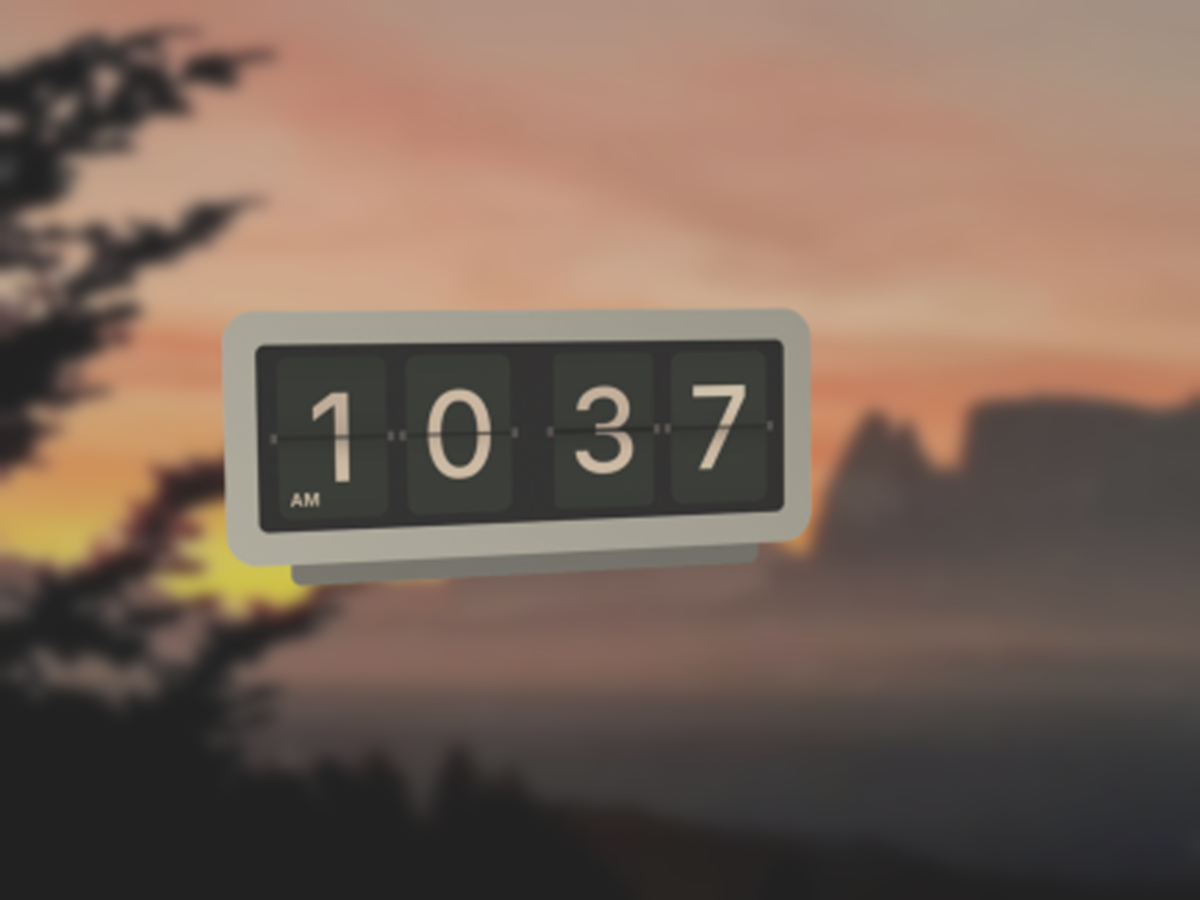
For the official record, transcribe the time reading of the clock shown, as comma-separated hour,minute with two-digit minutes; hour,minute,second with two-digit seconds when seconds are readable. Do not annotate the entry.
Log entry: 10,37
